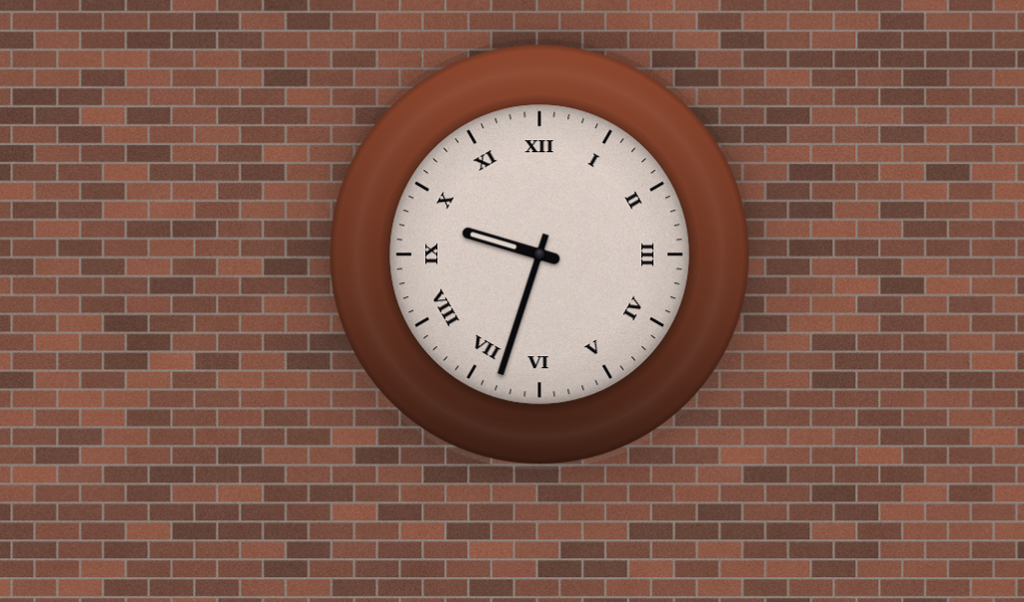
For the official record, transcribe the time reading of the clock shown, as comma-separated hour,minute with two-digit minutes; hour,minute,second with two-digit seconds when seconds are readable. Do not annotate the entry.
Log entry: 9,33
